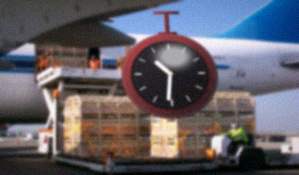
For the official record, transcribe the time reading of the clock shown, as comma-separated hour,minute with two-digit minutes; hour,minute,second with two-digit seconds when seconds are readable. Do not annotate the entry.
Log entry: 10,31
